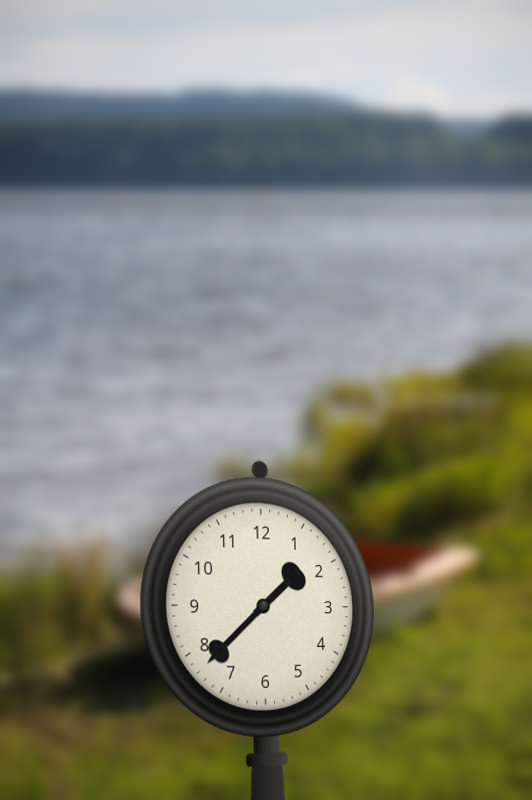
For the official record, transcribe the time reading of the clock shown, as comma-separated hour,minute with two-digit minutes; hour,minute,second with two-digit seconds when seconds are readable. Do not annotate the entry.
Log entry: 1,38
